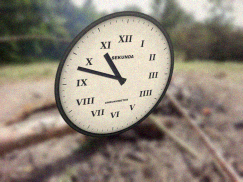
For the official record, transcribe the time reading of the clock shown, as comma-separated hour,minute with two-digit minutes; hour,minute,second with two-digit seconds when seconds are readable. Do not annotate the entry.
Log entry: 10,48
